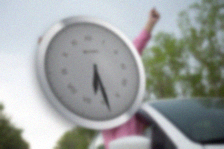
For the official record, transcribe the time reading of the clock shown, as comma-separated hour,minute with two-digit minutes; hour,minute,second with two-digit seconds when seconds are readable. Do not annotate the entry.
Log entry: 6,29
